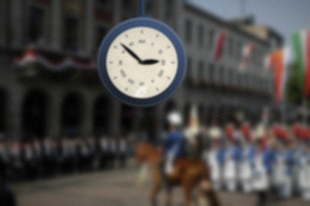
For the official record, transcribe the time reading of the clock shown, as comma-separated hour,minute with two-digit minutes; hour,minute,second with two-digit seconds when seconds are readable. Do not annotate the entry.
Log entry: 2,52
